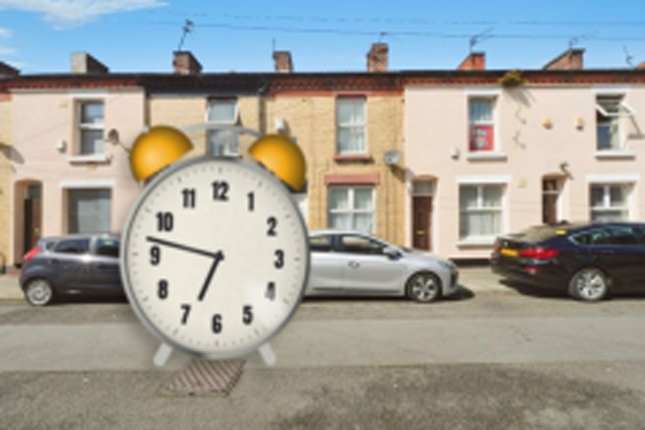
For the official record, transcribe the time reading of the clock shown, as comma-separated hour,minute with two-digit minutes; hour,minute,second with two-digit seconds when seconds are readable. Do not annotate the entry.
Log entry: 6,47
